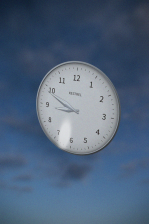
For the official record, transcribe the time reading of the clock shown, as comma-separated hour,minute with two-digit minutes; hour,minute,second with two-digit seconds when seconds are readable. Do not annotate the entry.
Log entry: 8,49
